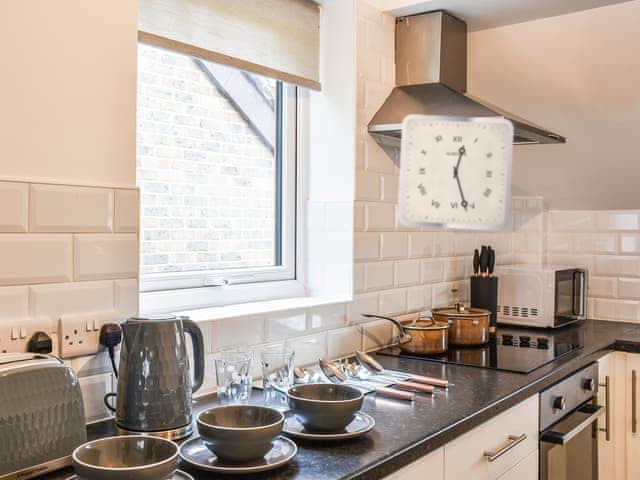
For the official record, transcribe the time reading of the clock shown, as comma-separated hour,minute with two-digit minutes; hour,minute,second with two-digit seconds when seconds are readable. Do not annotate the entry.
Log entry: 12,27
